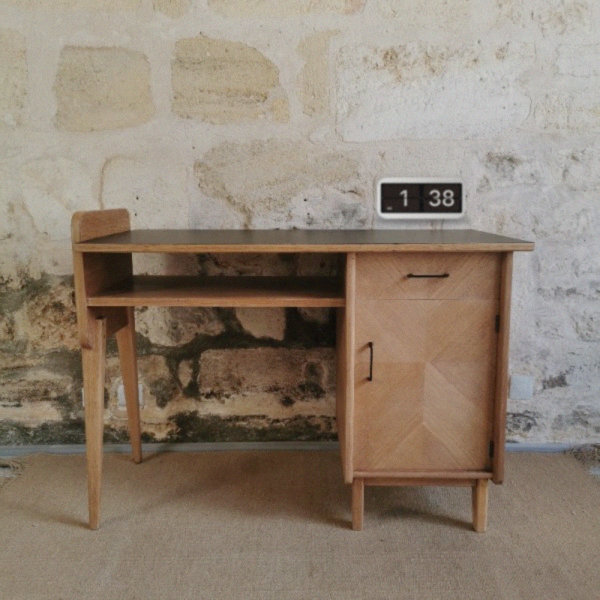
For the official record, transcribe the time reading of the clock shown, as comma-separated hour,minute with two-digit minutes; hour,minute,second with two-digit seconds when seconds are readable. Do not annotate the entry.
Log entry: 1,38
